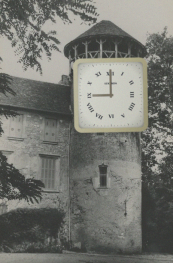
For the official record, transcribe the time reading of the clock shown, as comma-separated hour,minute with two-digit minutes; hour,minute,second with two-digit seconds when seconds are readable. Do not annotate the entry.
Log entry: 9,00
